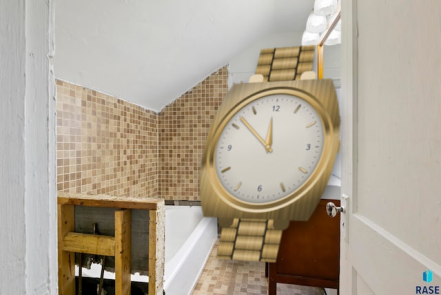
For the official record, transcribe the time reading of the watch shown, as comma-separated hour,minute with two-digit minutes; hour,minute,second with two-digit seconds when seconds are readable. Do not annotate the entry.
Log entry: 11,52
